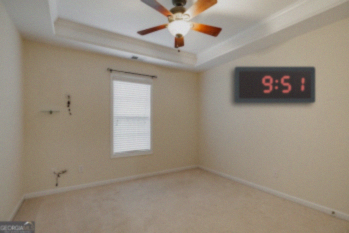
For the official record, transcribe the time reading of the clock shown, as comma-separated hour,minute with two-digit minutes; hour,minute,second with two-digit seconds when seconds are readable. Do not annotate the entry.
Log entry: 9,51
